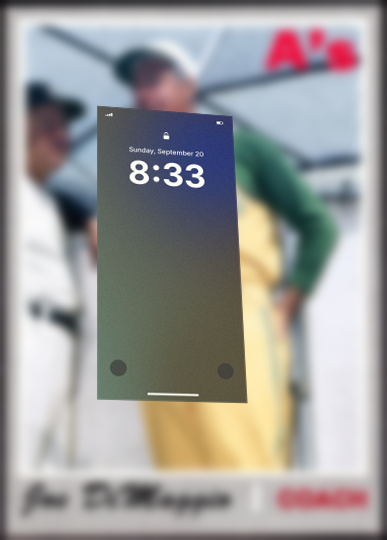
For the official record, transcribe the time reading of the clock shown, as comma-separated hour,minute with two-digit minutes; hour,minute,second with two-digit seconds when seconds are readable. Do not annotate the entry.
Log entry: 8,33
